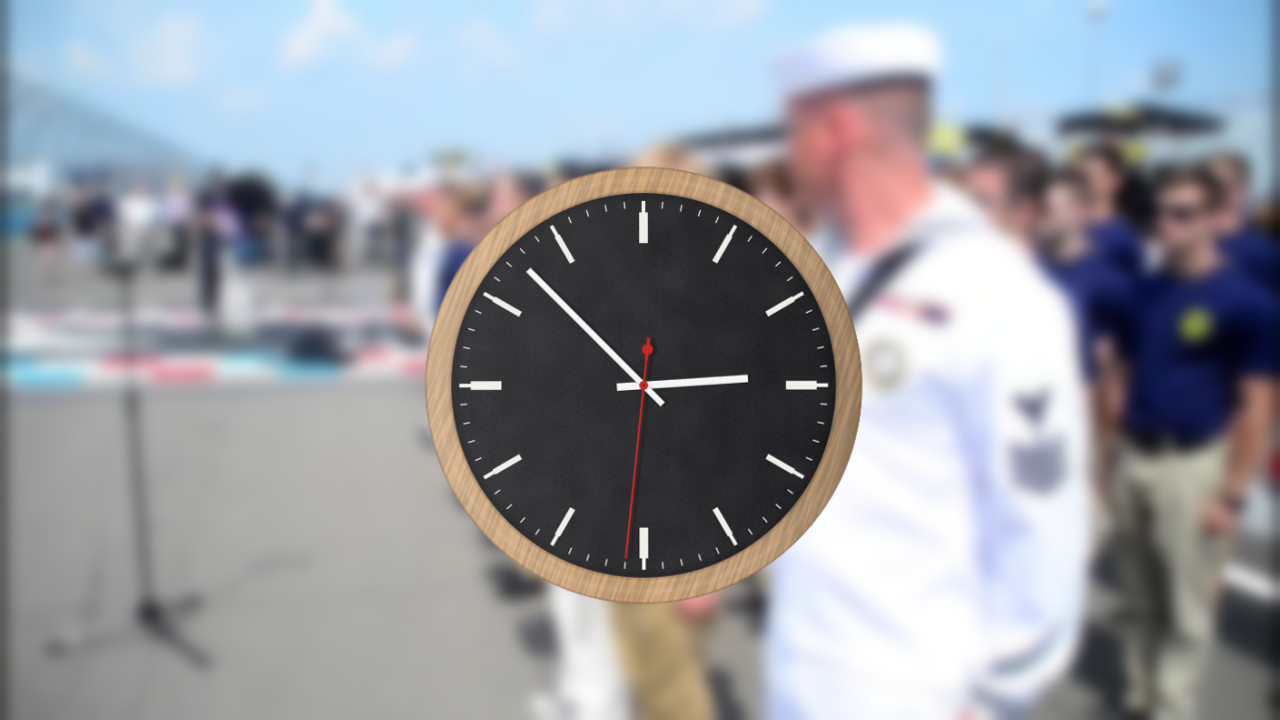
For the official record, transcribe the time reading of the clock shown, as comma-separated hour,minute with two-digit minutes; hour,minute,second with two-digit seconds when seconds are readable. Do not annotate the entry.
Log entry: 2,52,31
